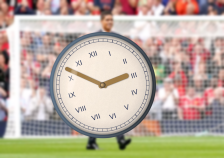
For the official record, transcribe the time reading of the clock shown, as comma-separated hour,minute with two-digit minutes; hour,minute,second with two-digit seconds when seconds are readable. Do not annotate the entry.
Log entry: 2,52
